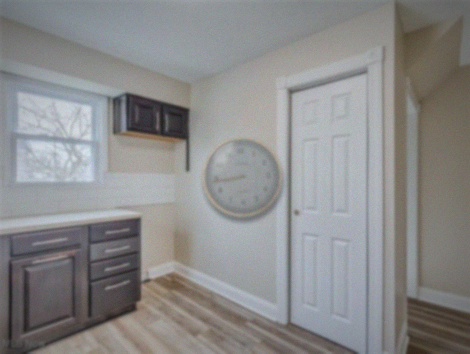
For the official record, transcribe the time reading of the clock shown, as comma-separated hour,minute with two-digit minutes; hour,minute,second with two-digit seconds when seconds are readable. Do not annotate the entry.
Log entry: 8,44
